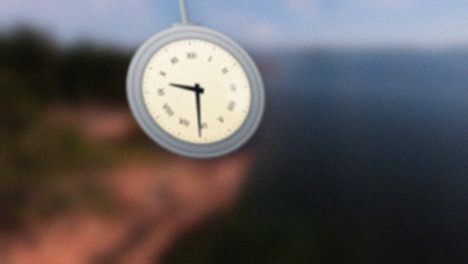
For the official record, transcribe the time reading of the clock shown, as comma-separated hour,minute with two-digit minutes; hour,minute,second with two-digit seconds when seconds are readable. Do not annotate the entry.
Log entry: 9,31
